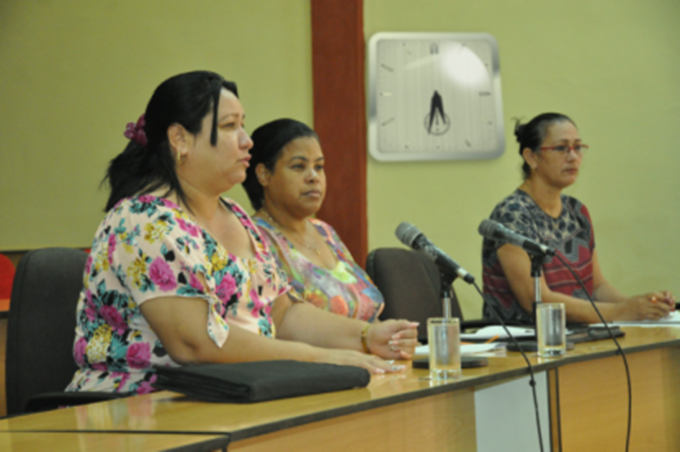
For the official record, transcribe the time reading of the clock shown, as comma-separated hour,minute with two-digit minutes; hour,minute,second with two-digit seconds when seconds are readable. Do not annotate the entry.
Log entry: 5,32
